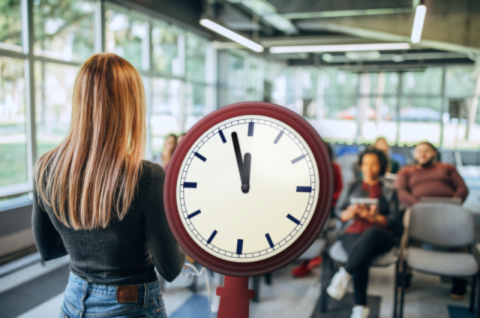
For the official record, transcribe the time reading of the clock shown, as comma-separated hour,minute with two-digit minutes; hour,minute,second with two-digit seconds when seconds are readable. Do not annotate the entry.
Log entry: 11,57
